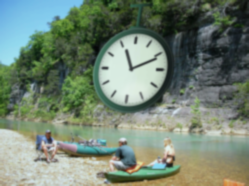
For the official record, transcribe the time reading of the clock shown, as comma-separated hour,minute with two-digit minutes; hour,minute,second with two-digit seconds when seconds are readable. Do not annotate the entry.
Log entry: 11,11
